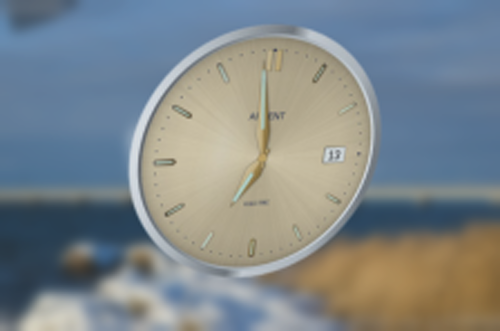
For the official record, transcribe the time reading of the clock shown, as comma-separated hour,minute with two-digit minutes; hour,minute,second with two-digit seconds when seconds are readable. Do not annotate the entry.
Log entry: 6,59
